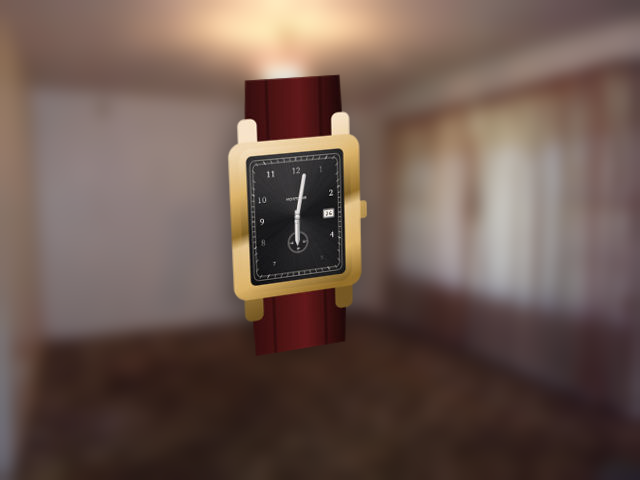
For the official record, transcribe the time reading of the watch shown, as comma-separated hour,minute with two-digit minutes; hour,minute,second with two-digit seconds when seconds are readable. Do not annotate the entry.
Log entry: 6,02
